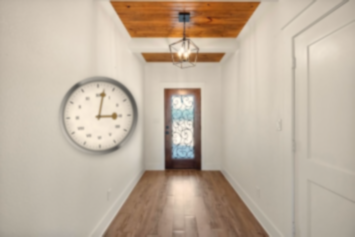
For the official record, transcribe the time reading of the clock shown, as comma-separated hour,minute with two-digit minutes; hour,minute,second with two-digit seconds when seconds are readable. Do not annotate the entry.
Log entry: 3,02
